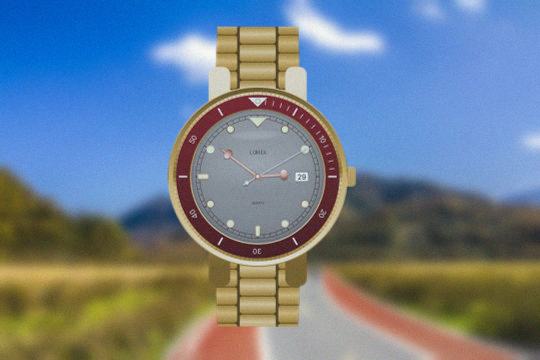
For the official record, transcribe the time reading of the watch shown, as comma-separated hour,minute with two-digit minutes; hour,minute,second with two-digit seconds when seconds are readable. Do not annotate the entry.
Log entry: 2,51,10
